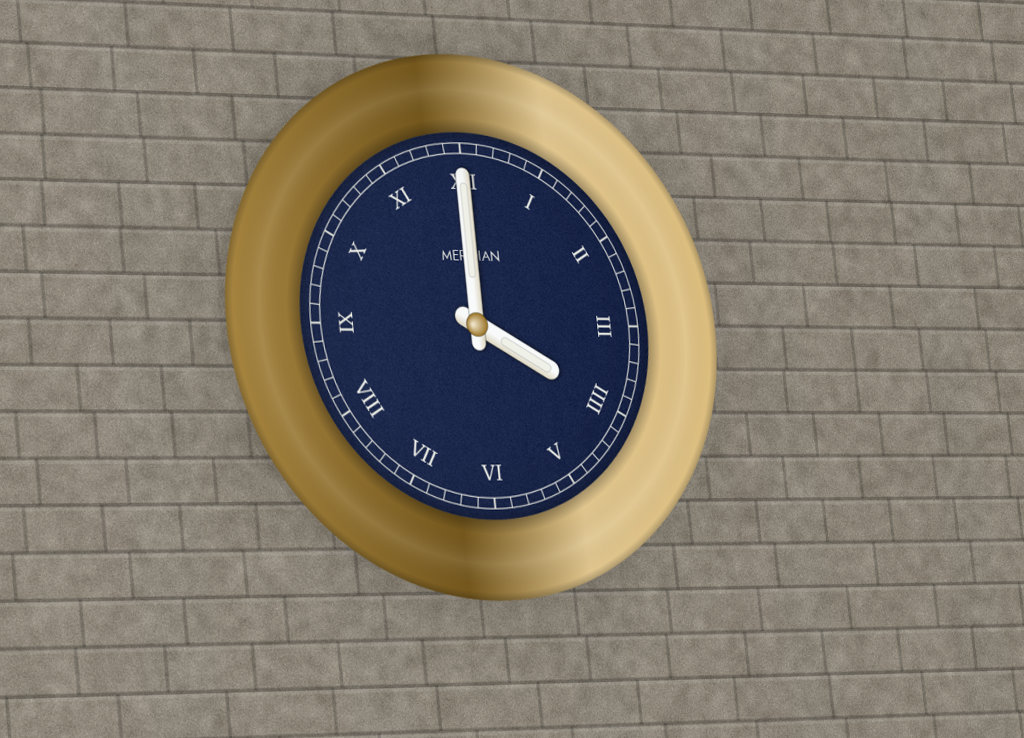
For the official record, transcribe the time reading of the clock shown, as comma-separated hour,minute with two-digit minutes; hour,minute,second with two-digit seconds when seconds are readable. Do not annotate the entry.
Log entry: 4,00
